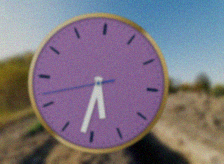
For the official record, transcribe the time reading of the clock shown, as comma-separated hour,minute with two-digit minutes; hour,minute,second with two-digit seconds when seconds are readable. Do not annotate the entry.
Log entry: 5,31,42
